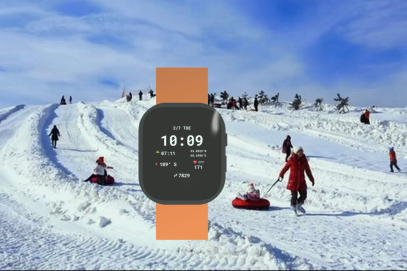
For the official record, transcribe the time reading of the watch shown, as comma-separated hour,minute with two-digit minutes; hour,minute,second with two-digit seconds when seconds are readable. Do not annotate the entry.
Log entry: 10,09
